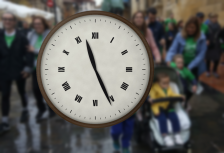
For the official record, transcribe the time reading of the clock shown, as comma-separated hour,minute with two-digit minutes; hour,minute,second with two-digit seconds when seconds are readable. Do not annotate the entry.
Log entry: 11,26
